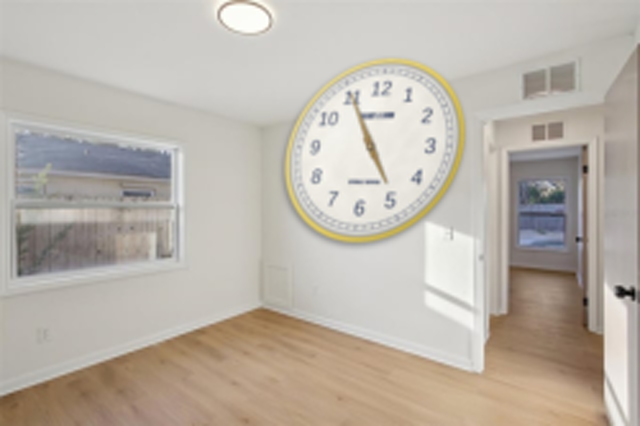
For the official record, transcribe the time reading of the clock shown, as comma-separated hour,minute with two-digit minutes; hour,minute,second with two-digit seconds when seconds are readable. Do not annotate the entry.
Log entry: 4,55
